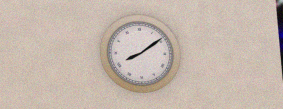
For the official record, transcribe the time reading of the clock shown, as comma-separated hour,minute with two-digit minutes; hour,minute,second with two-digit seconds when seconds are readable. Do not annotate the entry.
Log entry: 8,09
